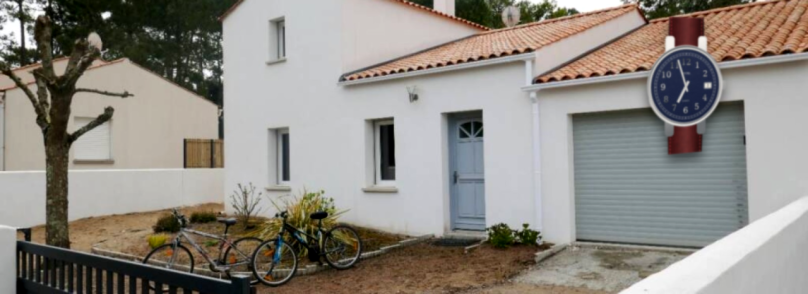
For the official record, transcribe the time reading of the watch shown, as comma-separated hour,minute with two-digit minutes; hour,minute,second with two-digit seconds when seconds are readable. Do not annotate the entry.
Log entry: 6,57
